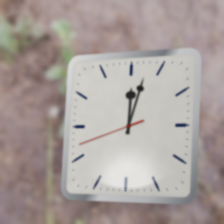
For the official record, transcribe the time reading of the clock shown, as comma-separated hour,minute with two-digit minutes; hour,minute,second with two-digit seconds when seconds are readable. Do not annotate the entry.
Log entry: 12,02,42
